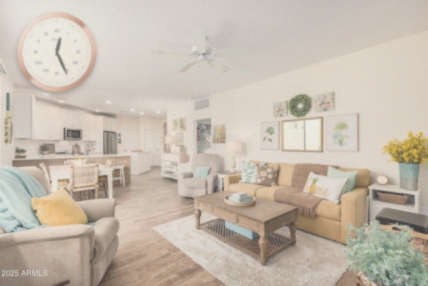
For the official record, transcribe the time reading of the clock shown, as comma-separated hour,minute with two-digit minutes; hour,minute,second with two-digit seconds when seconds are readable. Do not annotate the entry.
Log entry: 12,26
